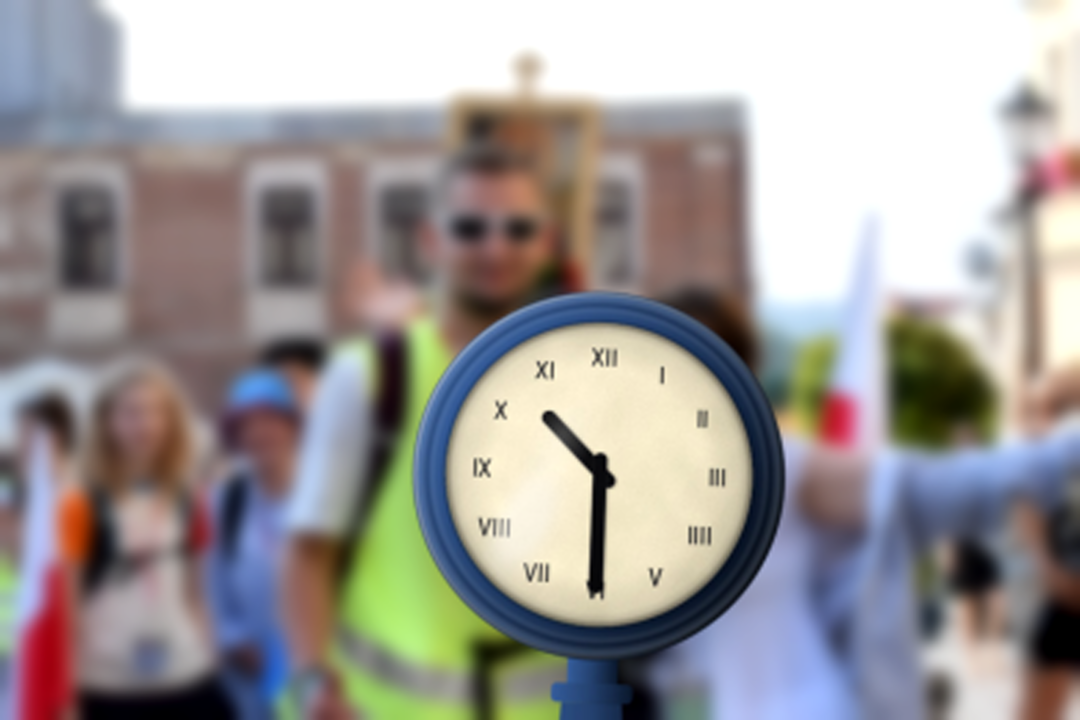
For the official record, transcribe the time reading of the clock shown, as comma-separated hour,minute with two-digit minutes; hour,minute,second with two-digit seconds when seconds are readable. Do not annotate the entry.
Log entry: 10,30
